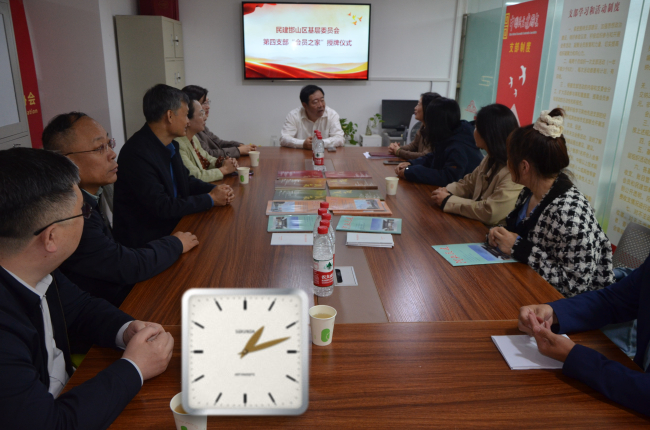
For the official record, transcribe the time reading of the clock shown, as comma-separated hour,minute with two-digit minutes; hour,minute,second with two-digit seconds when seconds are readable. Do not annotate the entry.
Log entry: 1,12
